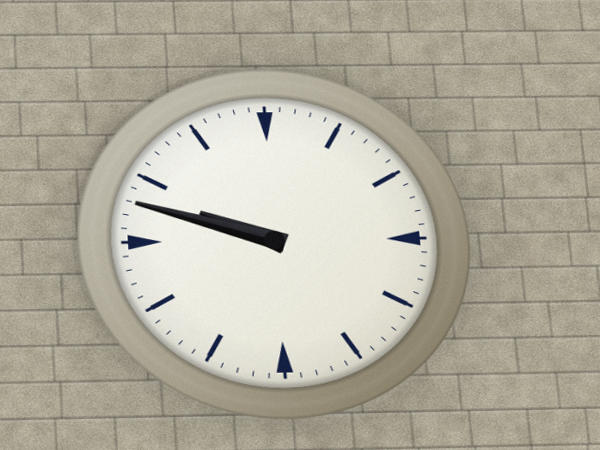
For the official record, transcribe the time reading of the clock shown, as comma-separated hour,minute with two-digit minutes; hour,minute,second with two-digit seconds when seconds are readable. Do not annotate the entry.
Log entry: 9,48
